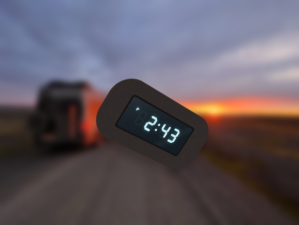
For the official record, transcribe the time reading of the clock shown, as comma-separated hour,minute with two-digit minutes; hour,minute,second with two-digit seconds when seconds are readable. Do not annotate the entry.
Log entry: 2,43
